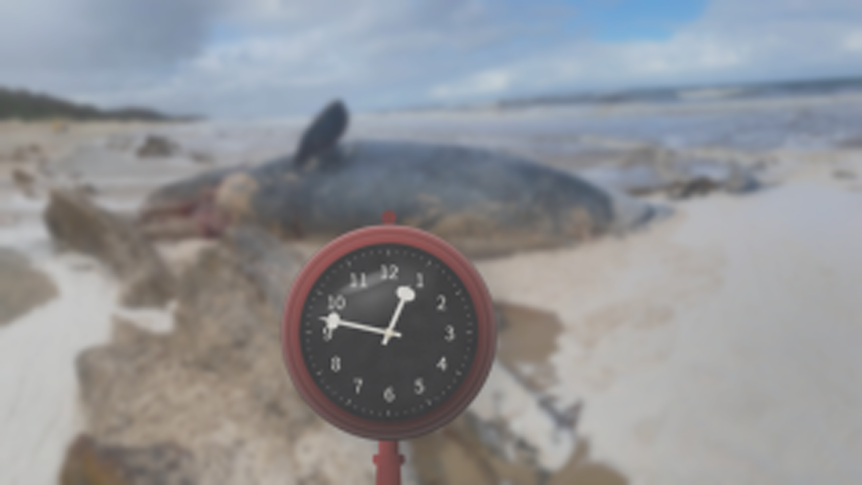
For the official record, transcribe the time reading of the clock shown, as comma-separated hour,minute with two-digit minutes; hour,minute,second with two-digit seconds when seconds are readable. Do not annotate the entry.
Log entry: 12,47
